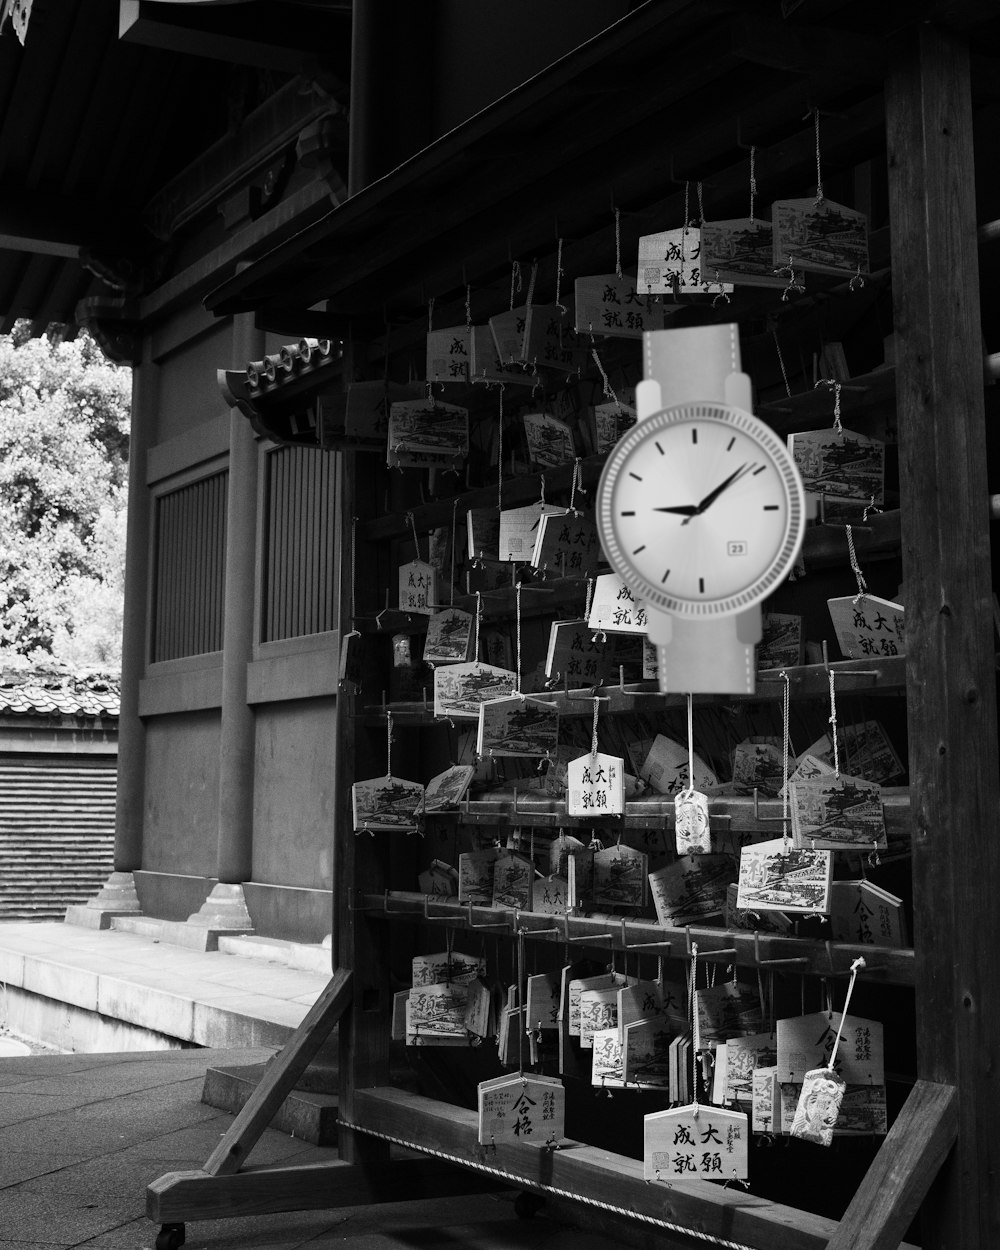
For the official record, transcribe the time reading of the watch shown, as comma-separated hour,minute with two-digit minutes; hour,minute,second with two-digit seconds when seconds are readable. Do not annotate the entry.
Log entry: 9,08,09
